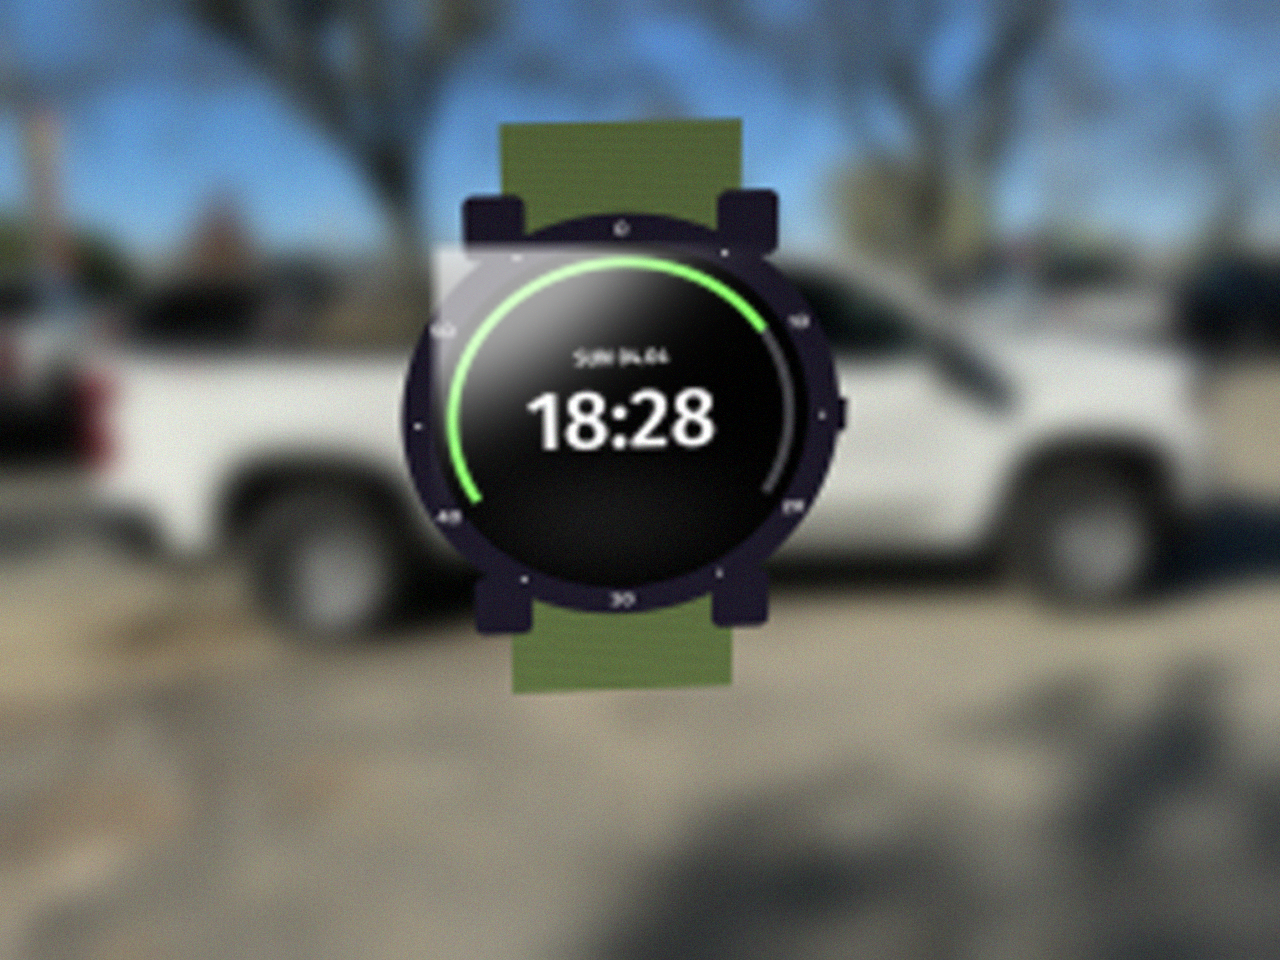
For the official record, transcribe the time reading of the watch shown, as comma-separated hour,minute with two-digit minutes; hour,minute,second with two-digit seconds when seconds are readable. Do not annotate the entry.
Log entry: 18,28
